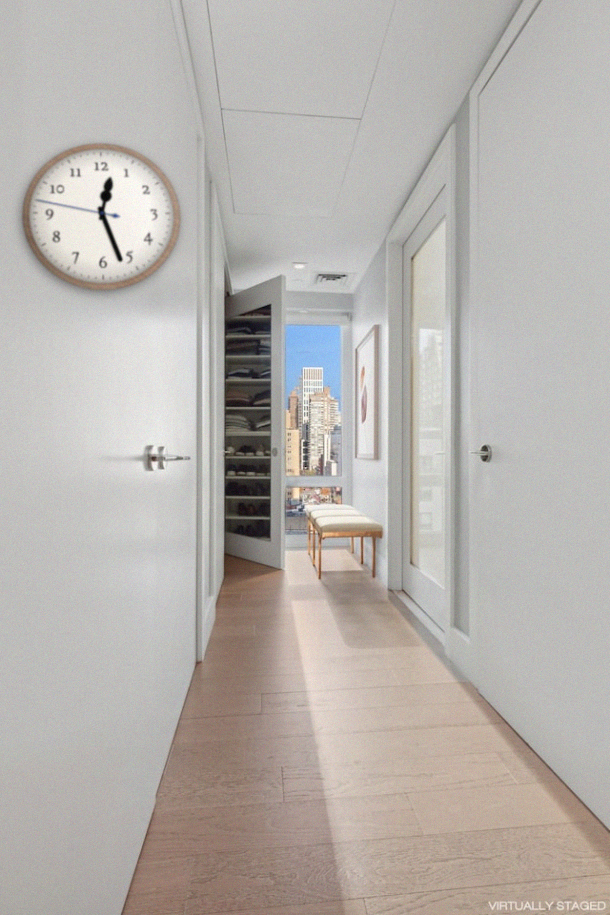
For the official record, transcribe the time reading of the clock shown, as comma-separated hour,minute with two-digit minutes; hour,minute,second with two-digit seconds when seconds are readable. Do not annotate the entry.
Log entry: 12,26,47
